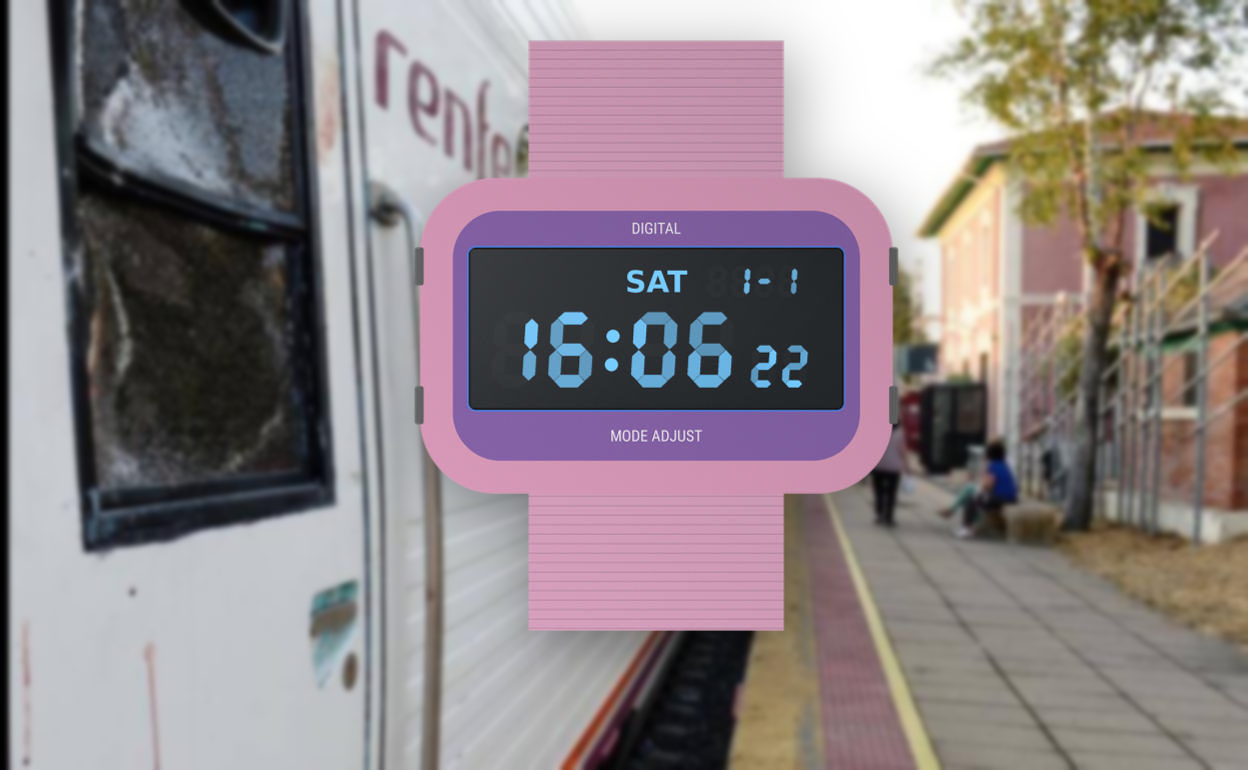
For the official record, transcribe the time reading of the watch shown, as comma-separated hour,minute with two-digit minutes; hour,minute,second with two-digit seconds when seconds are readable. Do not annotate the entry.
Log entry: 16,06,22
